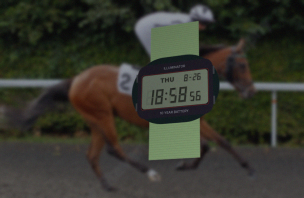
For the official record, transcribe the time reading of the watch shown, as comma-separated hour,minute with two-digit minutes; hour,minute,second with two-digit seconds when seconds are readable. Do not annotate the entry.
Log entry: 18,58,56
